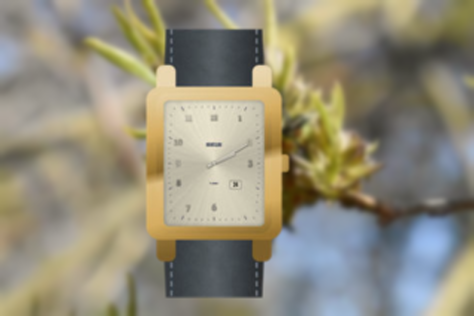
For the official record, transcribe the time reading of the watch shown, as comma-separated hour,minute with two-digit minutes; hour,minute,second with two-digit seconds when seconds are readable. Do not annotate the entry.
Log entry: 2,10
